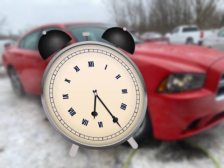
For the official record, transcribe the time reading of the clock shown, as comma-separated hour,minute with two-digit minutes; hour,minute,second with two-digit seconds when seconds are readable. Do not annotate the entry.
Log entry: 6,25
